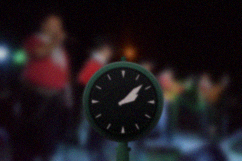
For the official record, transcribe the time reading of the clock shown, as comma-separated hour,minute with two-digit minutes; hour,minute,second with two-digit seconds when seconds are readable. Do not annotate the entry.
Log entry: 2,08
